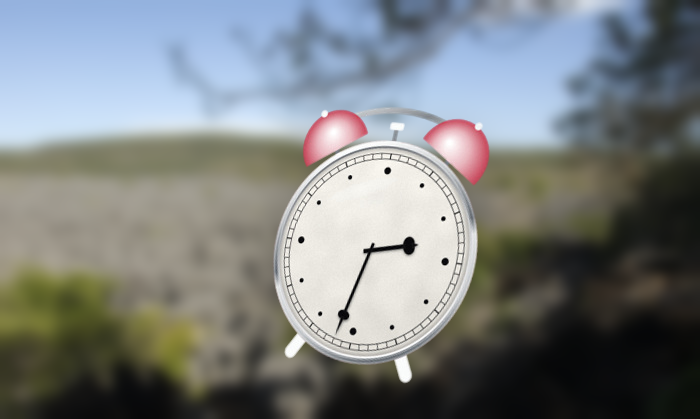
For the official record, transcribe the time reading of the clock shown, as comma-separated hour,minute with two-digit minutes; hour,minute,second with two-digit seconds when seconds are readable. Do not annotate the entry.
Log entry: 2,32
